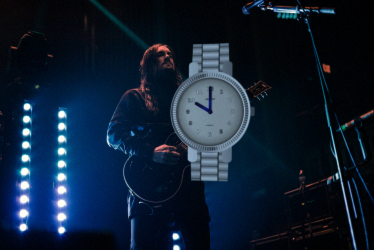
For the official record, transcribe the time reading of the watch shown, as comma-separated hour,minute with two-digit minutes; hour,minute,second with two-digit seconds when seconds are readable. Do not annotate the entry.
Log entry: 10,00
